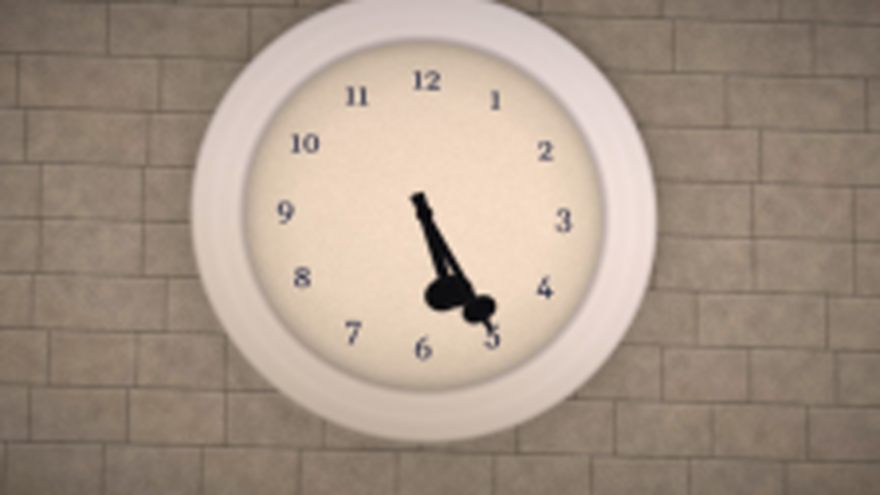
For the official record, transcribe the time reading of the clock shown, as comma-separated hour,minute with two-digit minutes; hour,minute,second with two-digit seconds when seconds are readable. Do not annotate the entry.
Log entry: 5,25
